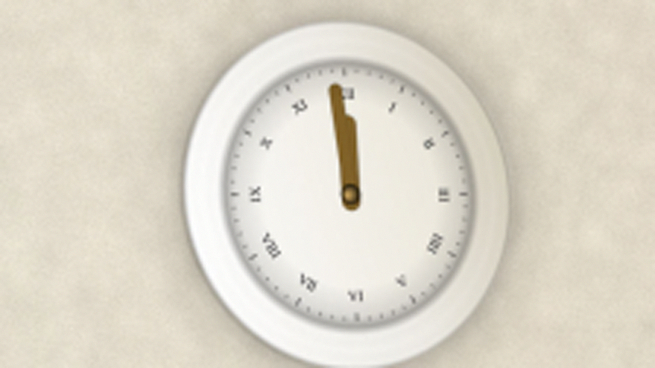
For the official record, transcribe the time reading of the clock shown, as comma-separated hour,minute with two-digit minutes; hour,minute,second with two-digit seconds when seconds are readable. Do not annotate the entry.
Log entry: 11,59
